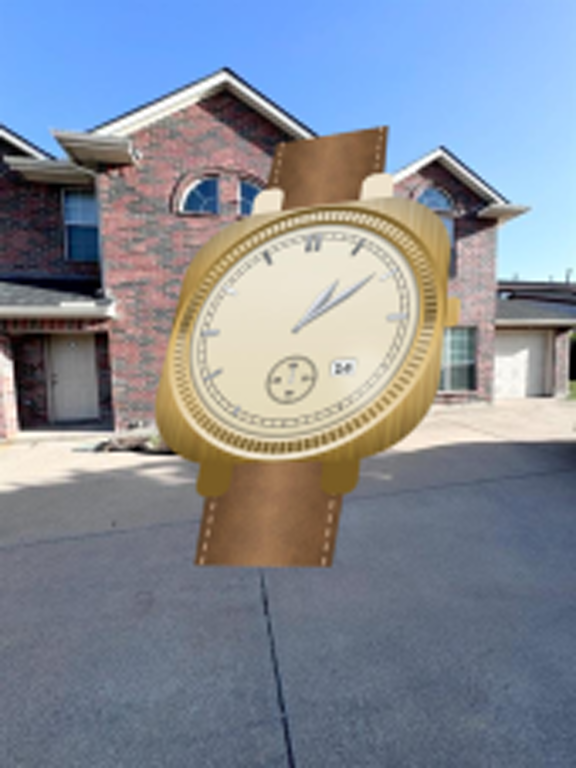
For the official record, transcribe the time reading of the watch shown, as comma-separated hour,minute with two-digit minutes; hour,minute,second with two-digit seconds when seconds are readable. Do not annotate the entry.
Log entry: 1,09
